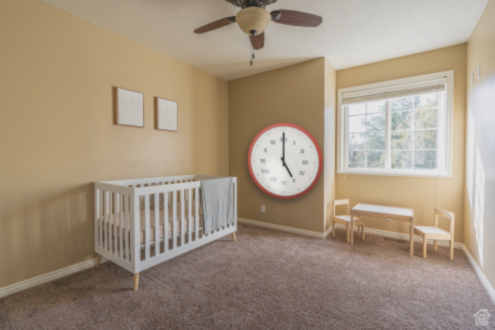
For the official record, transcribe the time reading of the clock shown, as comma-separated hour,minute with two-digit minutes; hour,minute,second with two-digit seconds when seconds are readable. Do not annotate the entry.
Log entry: 5,00
